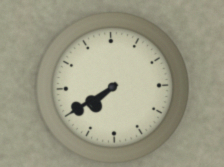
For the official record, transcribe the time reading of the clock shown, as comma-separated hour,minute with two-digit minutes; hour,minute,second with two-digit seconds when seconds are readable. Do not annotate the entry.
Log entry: 7,40
